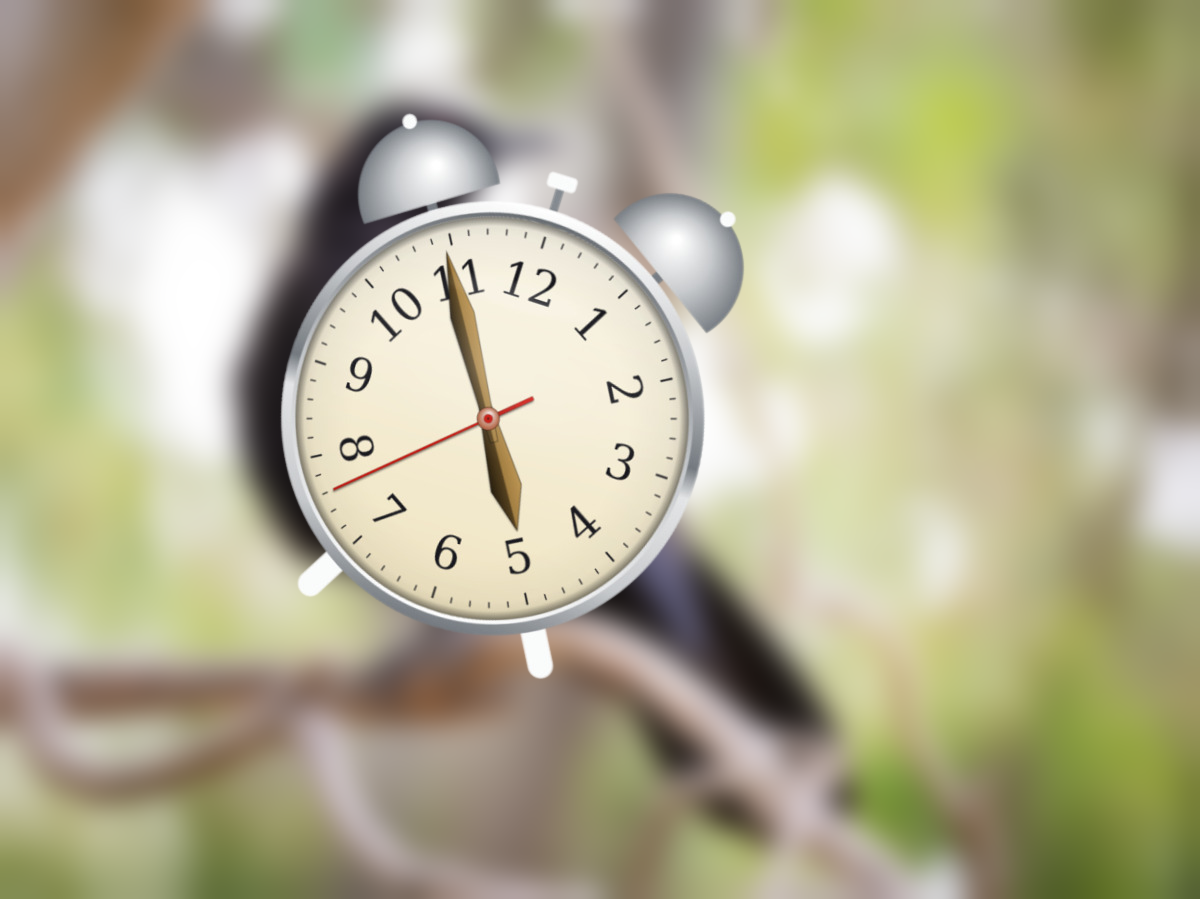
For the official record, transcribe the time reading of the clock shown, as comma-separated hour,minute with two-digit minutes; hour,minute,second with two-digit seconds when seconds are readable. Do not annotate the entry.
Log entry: 4,54,38
